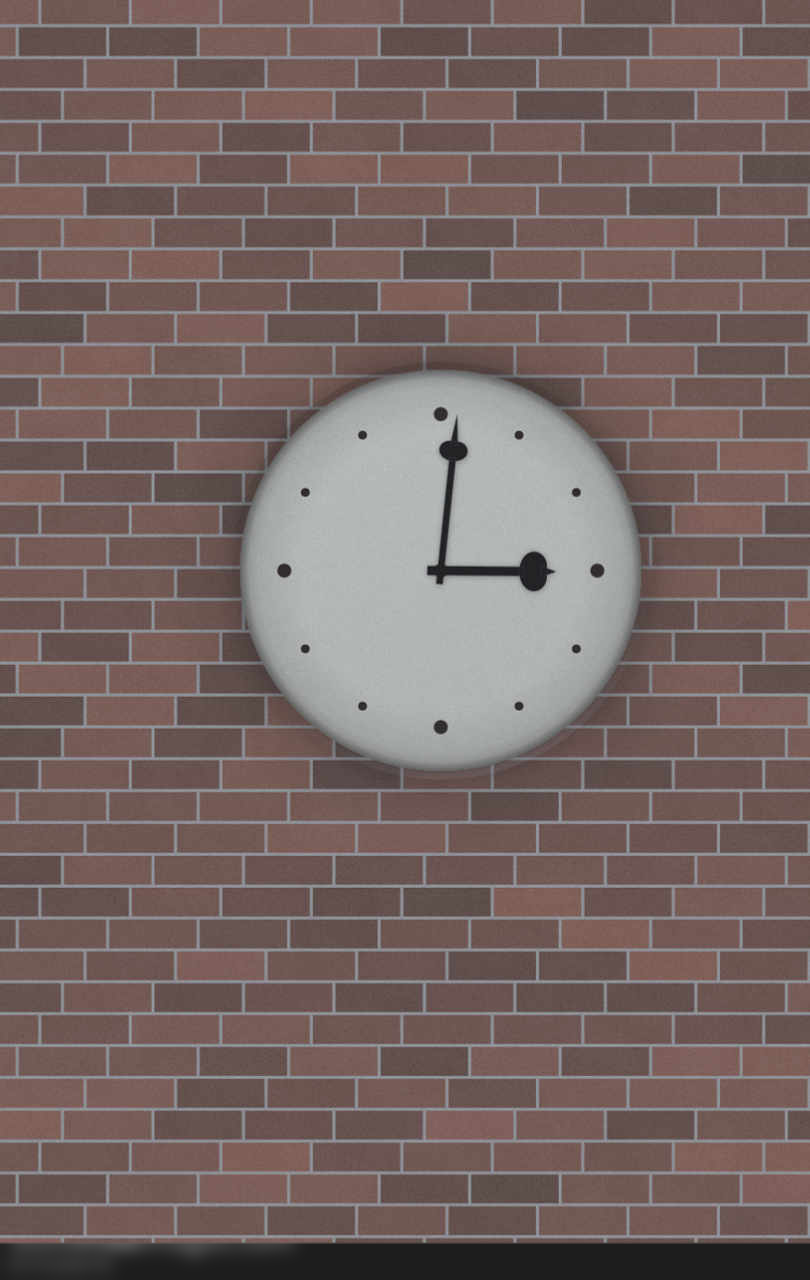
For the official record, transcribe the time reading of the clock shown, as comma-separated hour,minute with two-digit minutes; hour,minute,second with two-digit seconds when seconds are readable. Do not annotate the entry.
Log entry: 3,01
